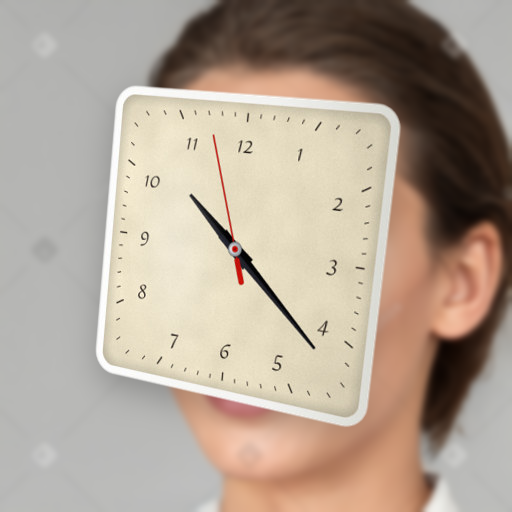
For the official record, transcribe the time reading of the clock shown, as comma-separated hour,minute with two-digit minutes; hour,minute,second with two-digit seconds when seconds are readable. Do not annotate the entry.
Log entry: 10,21,57
